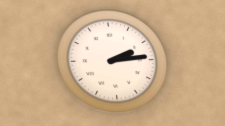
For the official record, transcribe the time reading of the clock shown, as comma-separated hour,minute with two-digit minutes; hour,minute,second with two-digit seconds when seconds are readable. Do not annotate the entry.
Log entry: 2,14
